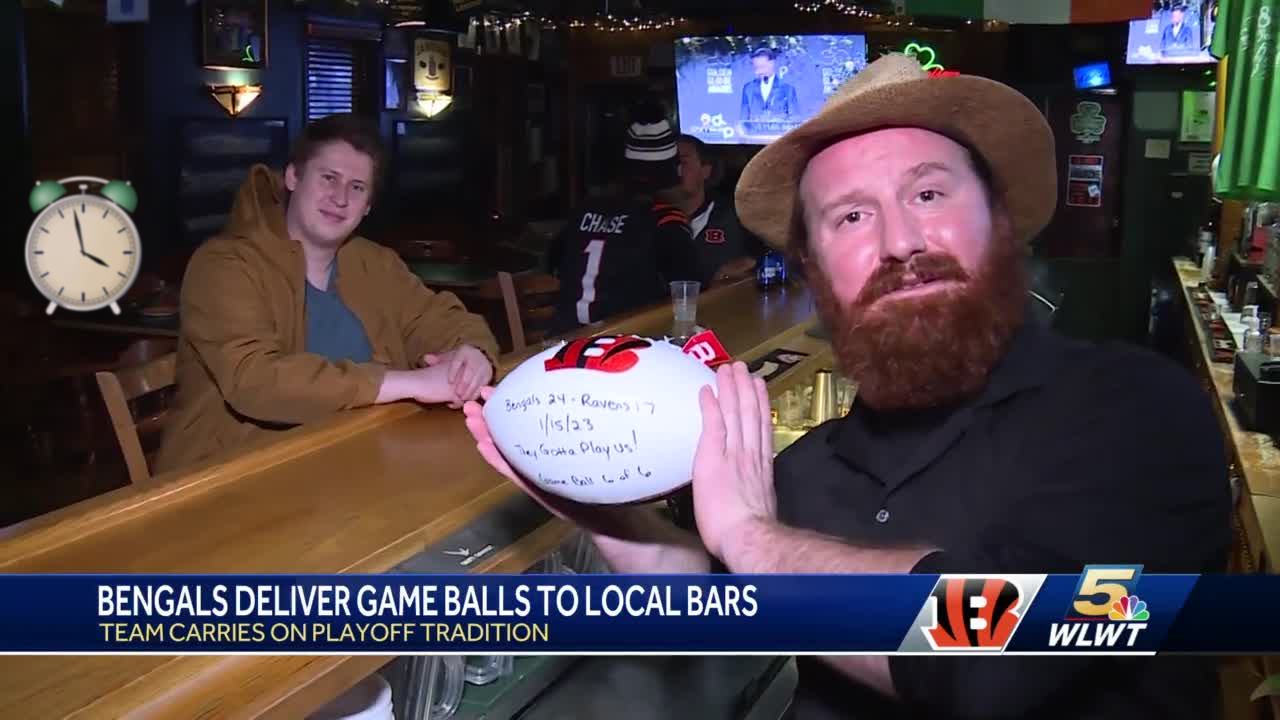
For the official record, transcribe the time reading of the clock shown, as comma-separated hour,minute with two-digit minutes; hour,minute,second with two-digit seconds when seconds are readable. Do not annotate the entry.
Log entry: 3,58
